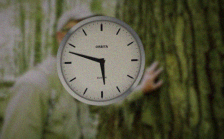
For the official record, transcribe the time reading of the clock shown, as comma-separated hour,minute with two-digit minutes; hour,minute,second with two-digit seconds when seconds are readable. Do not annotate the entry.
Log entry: 5,48
